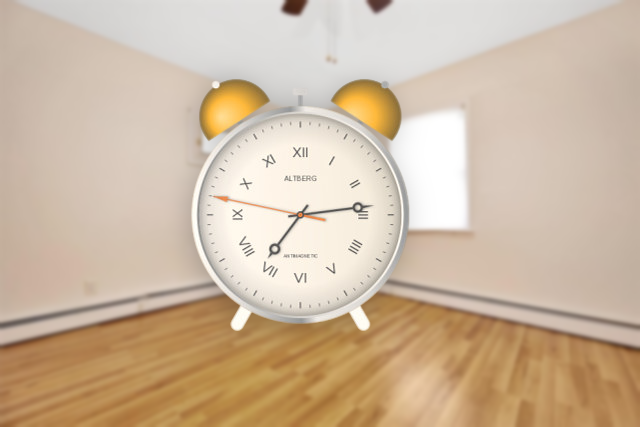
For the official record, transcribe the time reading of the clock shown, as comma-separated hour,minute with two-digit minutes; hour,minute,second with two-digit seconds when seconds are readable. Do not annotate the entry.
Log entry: 7,13,47
